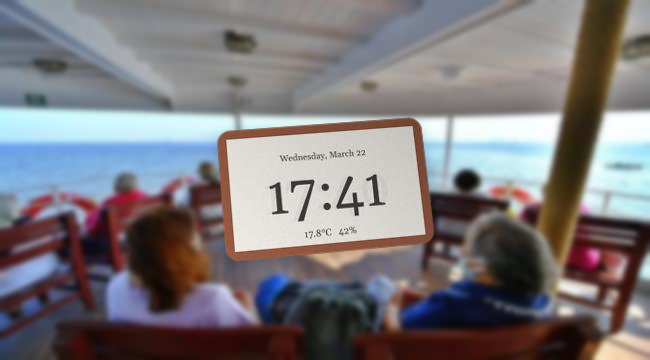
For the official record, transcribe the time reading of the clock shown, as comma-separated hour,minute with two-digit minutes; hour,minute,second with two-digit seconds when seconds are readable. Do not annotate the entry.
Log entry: 17,41
